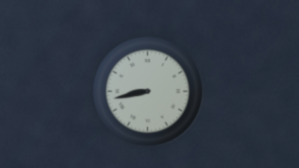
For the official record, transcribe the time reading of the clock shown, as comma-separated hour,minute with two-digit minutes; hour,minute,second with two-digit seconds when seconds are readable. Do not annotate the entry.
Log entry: 8,43
